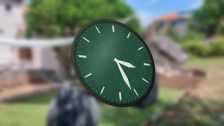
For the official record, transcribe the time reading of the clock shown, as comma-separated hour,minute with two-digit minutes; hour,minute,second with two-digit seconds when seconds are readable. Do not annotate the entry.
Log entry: 3,26
